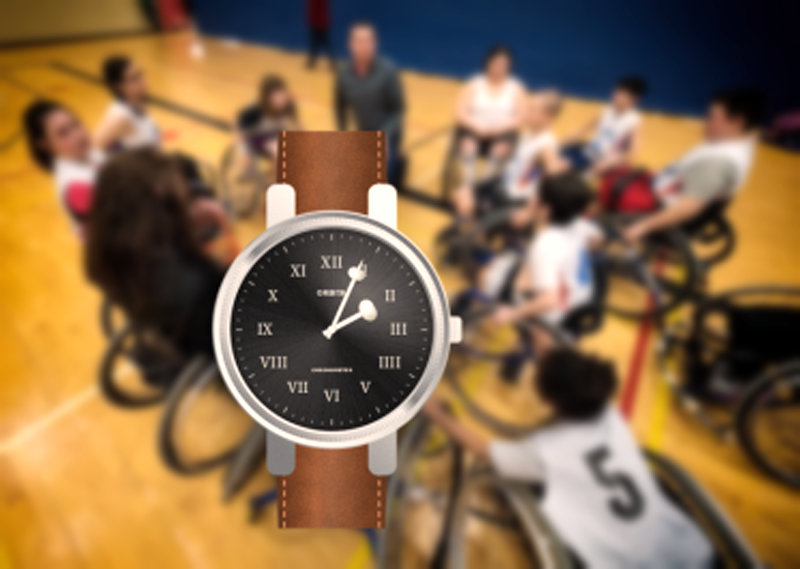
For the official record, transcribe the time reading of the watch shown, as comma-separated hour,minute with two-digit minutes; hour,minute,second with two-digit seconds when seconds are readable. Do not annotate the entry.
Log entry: 2,04
